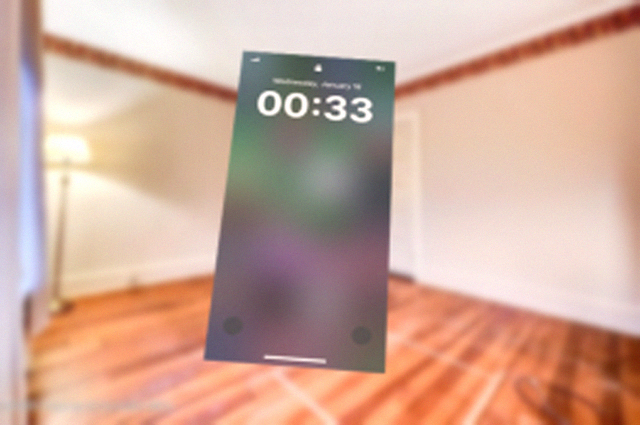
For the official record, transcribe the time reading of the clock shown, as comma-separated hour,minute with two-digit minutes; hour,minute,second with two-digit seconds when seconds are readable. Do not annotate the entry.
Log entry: 0,33
